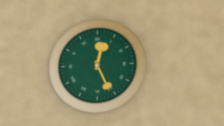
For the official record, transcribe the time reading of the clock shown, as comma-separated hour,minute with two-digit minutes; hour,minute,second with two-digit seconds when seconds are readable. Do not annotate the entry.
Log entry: 12,26
